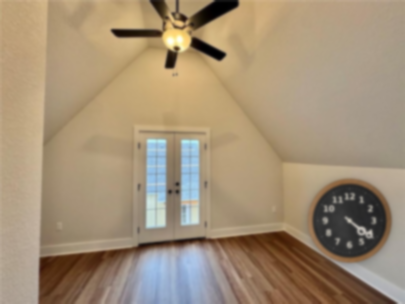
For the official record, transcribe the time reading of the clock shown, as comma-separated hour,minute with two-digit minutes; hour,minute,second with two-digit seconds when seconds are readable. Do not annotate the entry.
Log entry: 4,21
